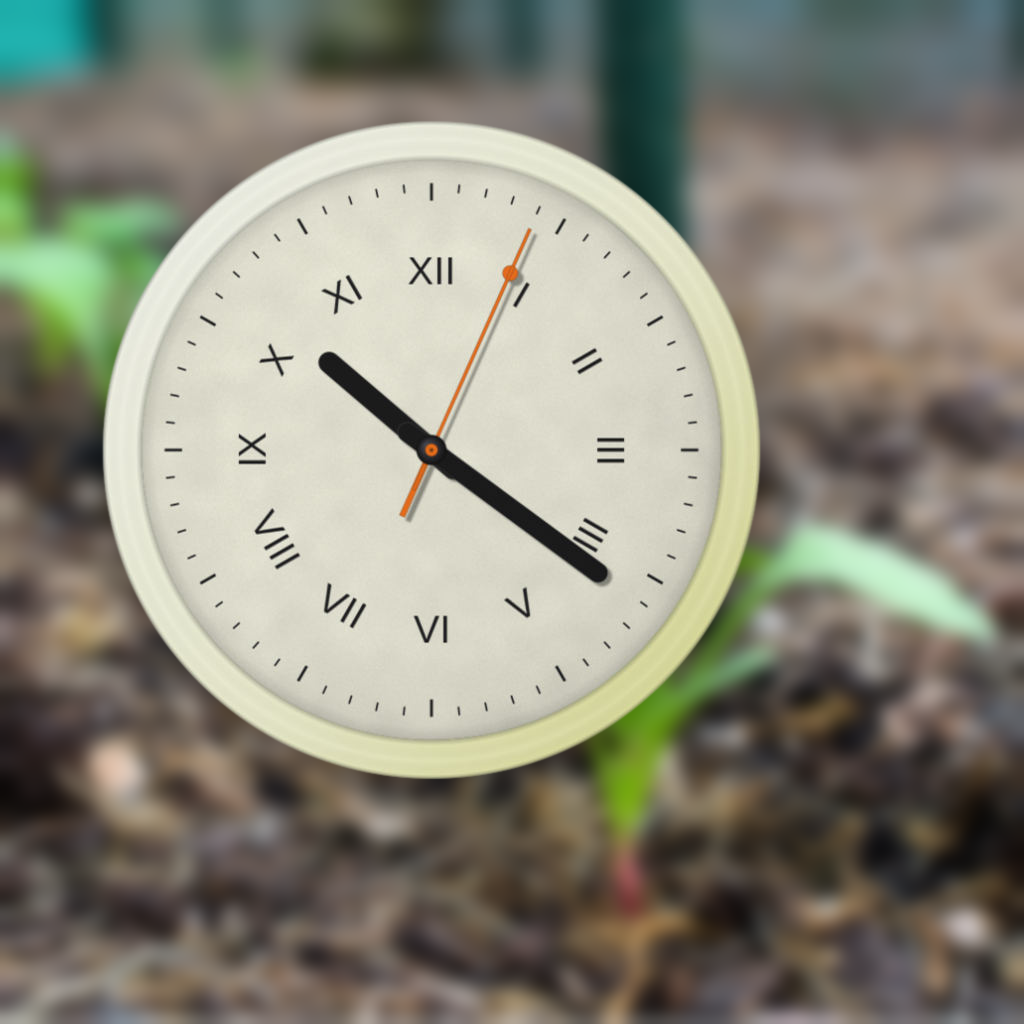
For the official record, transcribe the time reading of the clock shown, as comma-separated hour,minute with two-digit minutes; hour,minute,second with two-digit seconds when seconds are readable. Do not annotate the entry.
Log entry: 10,21,04
